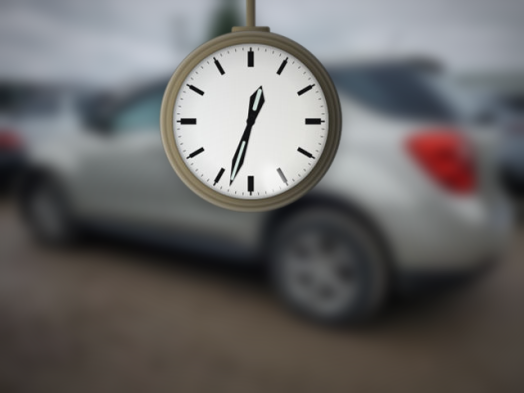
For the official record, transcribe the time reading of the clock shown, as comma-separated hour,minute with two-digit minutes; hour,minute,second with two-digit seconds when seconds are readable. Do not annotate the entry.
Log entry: 12,33
